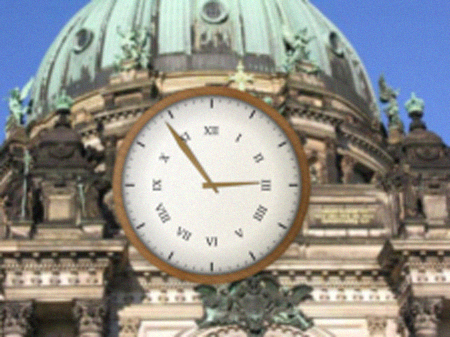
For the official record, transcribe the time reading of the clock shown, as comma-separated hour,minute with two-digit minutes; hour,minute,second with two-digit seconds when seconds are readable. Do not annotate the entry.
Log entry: 2,54
